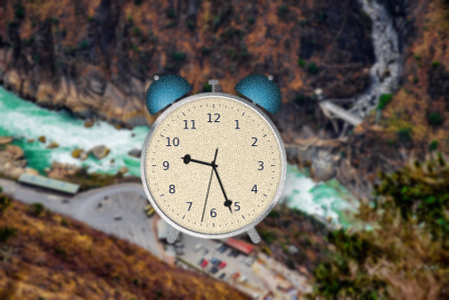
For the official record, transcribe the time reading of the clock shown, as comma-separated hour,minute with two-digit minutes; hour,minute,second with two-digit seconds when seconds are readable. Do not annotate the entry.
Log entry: 9,26,32
